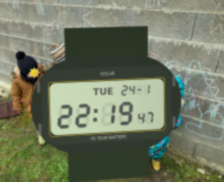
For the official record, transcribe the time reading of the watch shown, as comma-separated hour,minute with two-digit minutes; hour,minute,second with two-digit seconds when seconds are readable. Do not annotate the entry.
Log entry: 22,19,47
